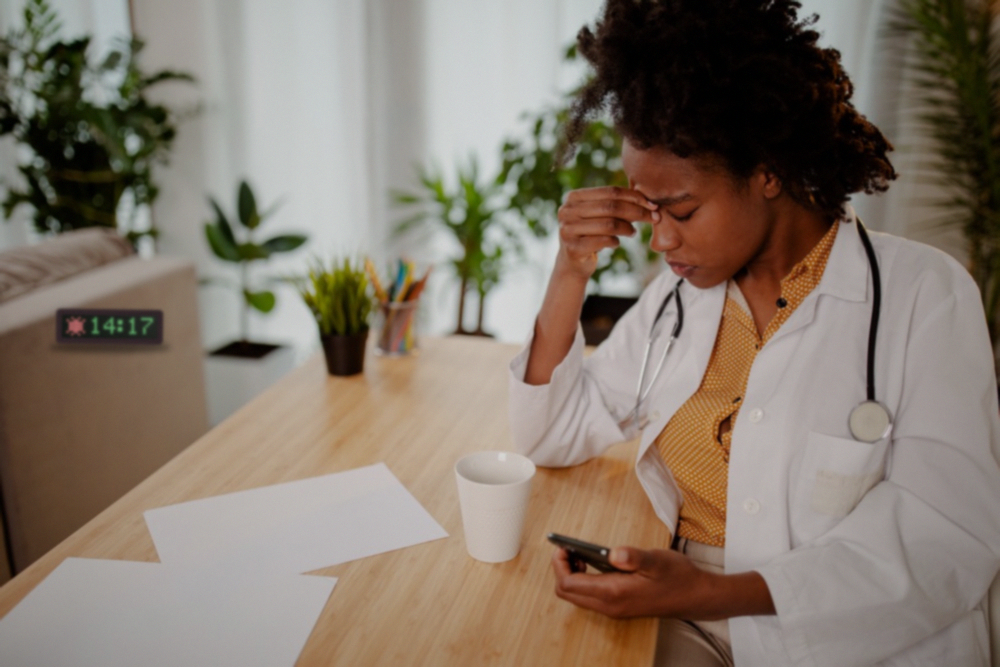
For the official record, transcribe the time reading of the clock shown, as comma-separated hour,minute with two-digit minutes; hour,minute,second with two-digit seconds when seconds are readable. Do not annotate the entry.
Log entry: 14,17
